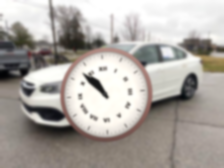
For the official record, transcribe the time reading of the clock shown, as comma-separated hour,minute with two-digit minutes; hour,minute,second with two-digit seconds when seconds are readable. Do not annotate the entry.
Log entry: 10,53
